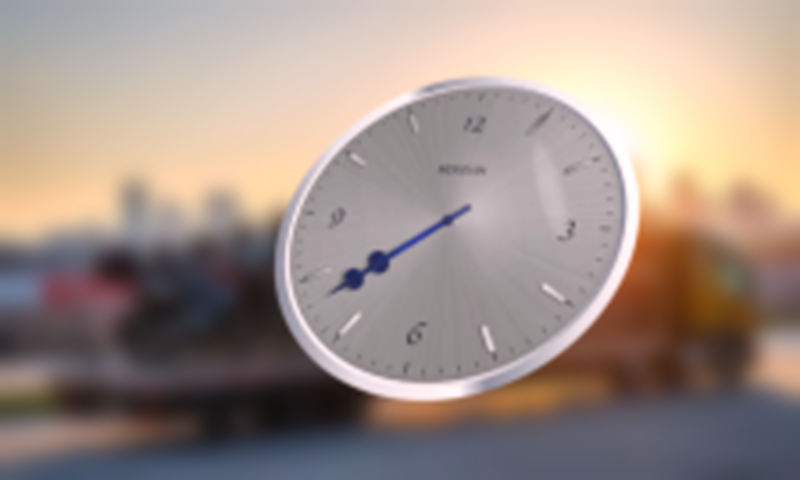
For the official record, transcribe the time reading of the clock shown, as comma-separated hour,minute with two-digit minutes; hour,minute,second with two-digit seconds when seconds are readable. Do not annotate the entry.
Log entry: 7,38
